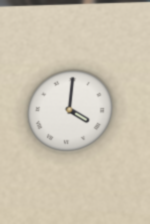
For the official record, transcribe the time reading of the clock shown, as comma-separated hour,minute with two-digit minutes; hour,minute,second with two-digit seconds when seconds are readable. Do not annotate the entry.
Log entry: 4,00
